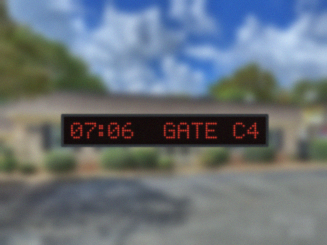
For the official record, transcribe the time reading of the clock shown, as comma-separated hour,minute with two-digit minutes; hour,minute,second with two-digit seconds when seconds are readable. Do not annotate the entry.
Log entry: 7,06
